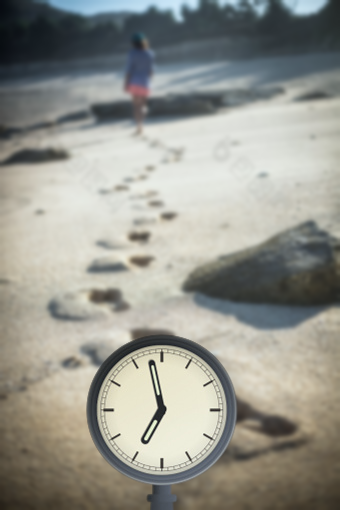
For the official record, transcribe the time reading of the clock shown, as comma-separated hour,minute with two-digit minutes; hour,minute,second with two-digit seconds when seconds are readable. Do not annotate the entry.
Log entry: 6,58
